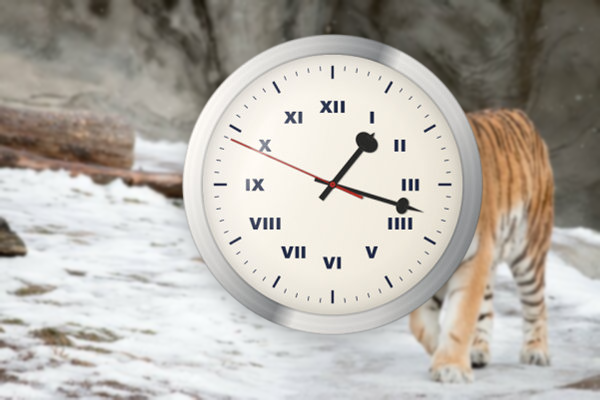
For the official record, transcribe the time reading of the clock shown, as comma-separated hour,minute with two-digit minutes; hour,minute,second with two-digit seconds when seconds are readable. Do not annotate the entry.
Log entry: 1,17,49
